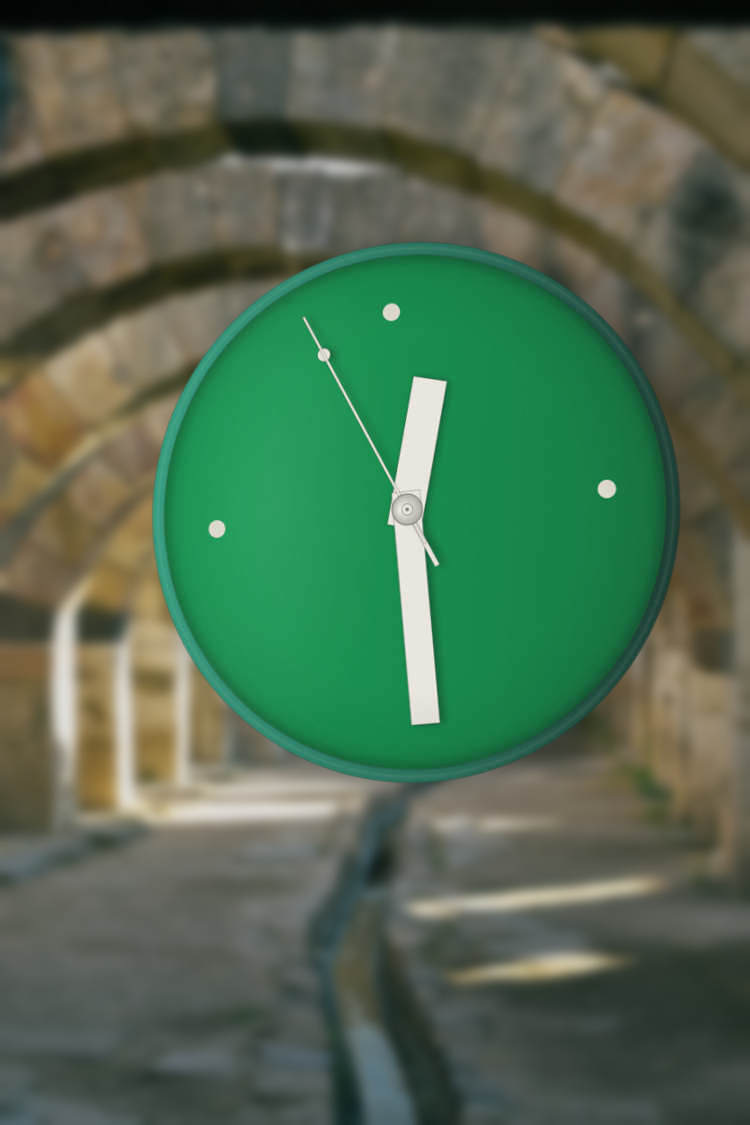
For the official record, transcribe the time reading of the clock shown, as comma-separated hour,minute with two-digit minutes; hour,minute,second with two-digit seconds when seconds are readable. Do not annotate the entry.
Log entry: 12,29,56
